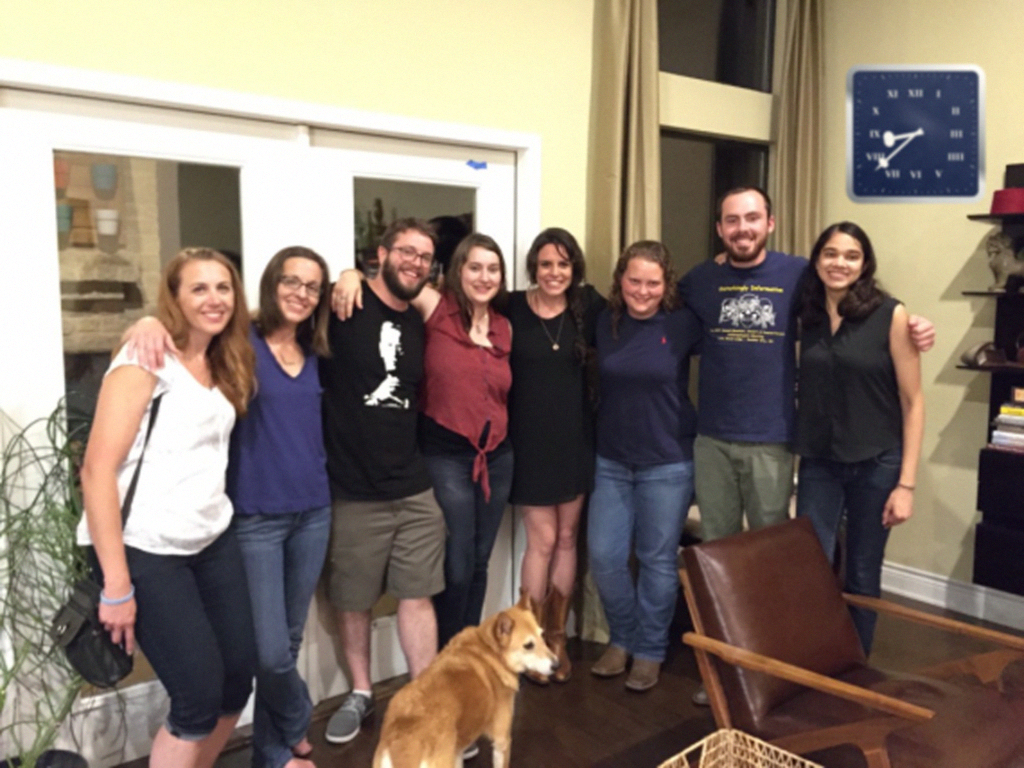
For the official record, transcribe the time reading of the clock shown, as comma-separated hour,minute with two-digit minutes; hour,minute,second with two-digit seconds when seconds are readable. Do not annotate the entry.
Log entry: 8,38
